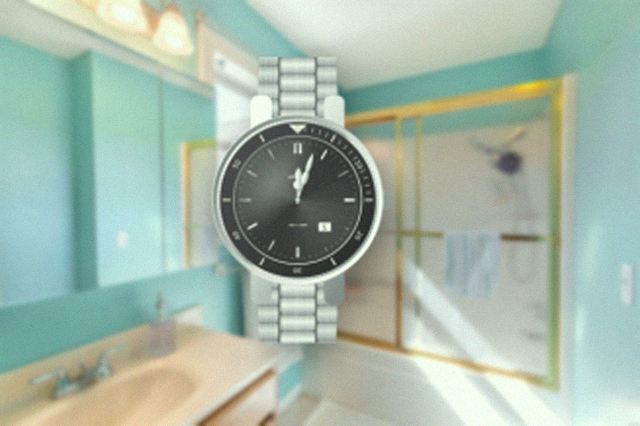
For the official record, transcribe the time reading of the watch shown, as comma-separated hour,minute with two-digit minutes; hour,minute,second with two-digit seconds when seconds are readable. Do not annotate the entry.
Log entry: 12,03
